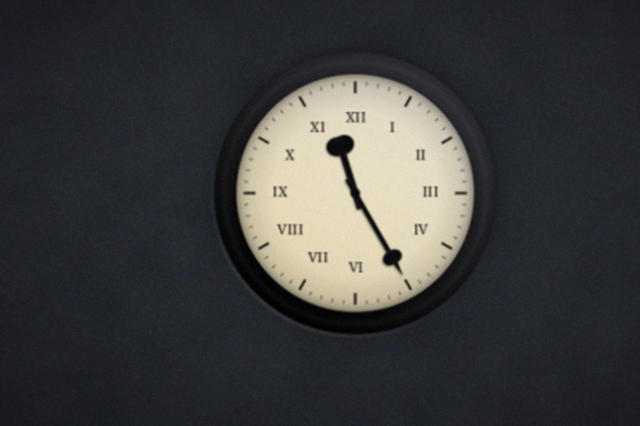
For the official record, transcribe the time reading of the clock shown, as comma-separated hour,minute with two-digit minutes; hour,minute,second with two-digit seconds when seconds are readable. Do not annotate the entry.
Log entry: 11,25
